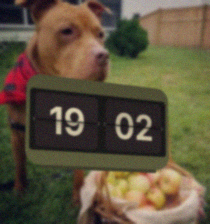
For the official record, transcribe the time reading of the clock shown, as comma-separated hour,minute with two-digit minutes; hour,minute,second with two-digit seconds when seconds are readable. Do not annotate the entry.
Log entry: 19,02
